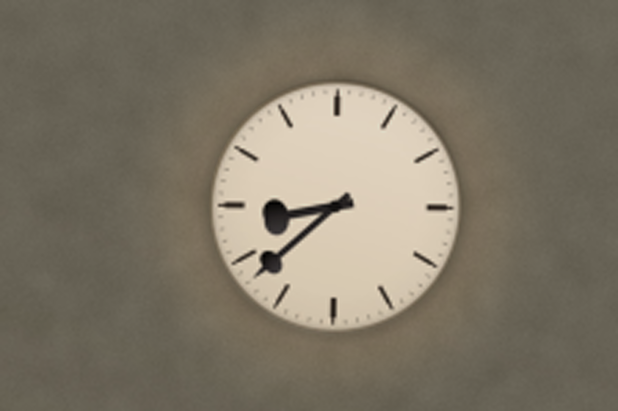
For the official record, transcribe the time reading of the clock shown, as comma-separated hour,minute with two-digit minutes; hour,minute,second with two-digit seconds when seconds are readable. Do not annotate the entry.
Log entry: 8,38
